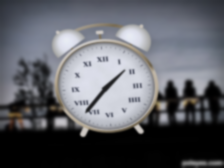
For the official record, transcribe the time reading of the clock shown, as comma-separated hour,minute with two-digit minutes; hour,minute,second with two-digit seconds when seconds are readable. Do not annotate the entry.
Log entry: 1,37
